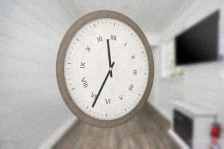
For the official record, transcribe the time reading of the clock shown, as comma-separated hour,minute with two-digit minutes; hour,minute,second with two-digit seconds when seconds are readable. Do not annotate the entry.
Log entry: 11,34
